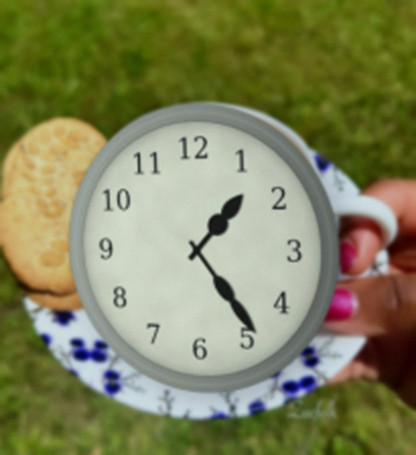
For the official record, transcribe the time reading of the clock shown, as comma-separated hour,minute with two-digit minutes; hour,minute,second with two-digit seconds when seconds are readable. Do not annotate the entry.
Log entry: 1,24
